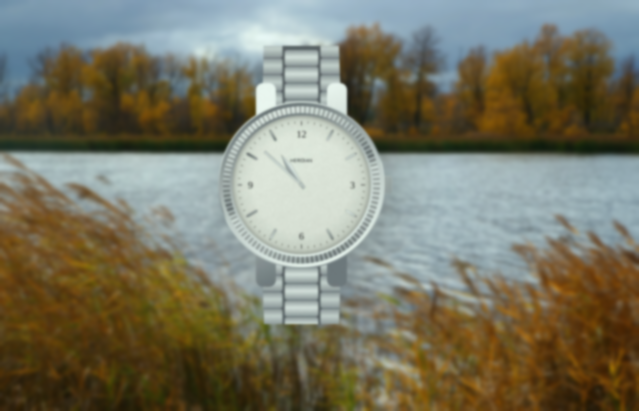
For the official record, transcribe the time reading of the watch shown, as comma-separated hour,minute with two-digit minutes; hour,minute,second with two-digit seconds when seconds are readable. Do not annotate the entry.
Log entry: 10,52
